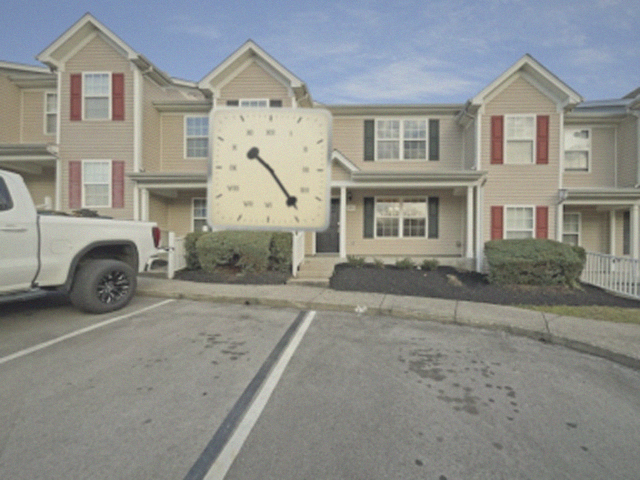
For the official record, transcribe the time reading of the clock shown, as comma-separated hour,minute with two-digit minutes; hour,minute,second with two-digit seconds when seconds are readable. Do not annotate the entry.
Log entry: 10,24
